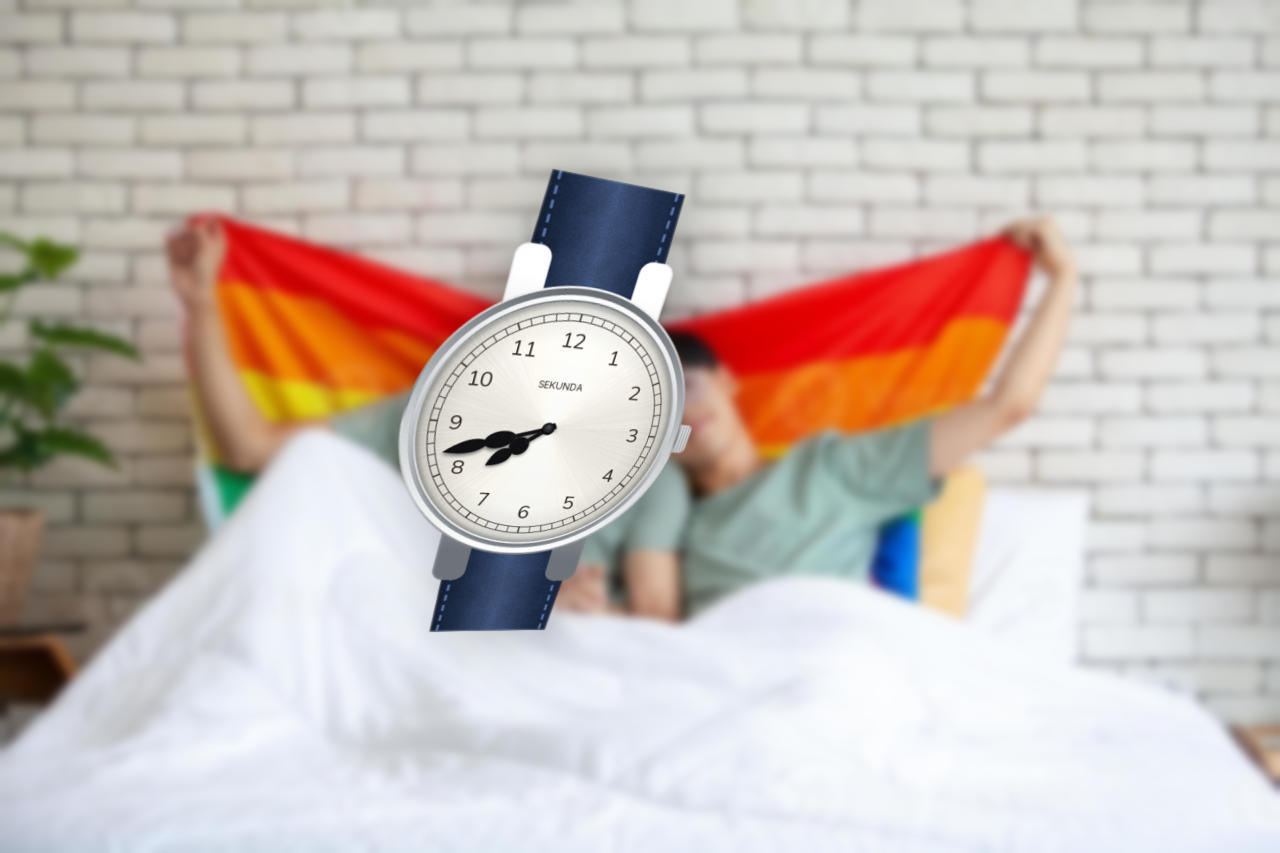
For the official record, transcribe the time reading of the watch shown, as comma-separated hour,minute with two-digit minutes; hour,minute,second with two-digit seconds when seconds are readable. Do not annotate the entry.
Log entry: 7,42
